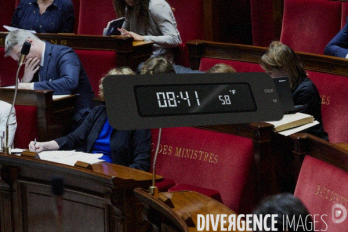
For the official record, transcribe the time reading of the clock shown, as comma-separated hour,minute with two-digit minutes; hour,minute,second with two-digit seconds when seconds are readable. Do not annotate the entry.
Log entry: 8,41
